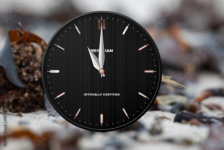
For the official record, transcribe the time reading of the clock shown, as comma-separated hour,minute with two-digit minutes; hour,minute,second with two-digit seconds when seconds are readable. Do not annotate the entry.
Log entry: 11,00
